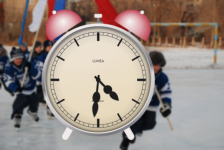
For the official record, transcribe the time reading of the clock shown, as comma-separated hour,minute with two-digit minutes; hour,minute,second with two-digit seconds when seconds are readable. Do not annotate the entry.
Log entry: 4,31
